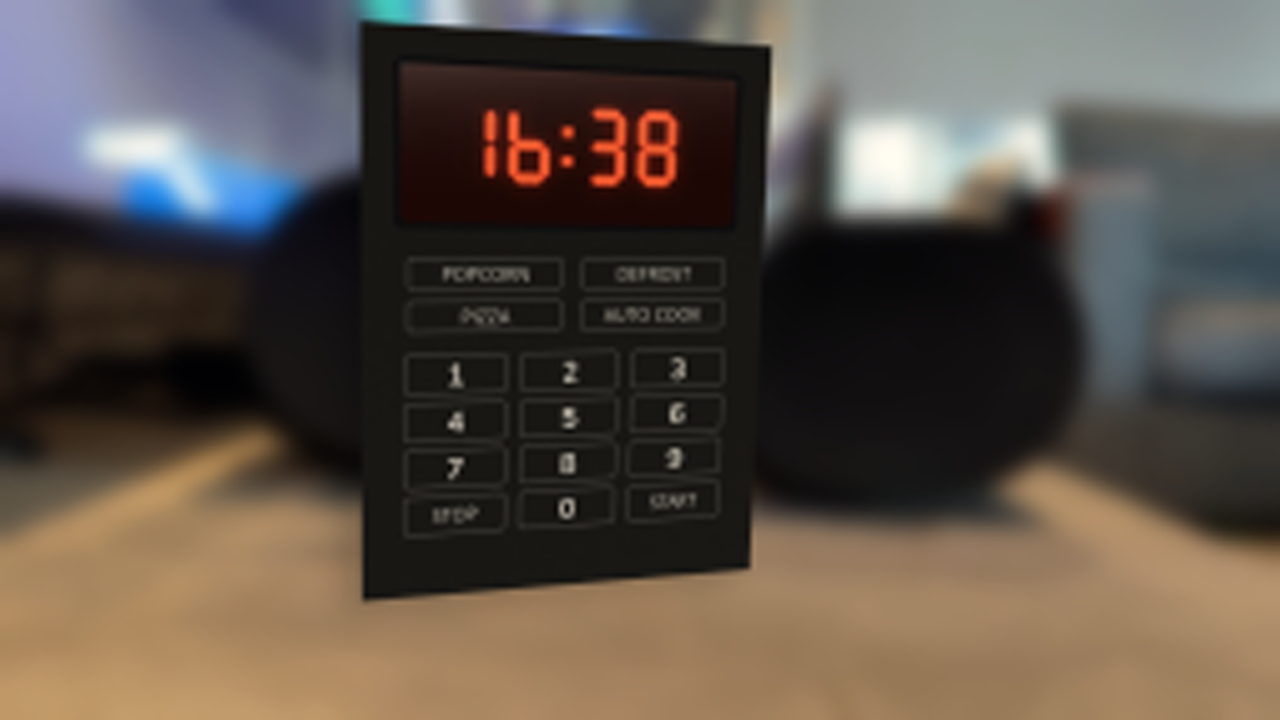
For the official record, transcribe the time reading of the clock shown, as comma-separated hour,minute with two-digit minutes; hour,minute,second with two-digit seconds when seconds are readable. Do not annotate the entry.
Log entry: 16,38
